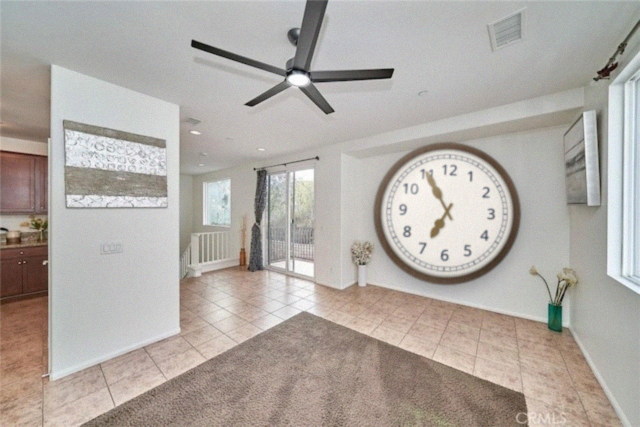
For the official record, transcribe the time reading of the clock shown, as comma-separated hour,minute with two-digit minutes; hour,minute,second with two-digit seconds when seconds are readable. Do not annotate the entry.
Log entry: 6,55
